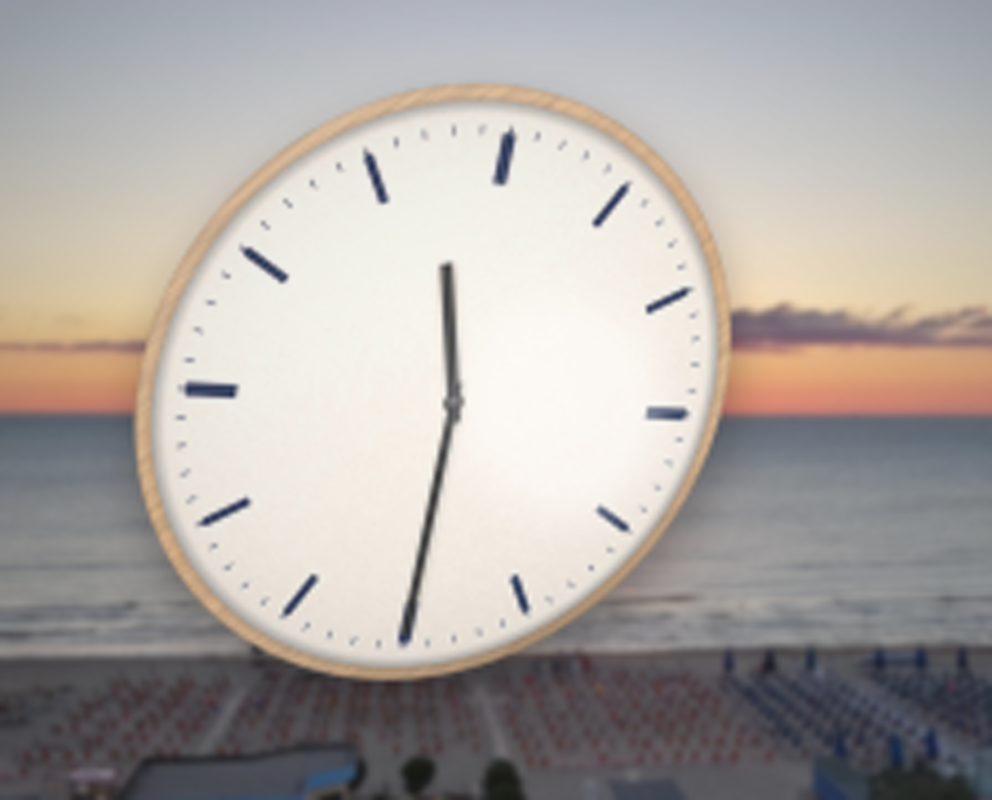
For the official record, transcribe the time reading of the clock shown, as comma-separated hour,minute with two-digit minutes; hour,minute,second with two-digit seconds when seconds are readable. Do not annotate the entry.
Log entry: 11,30
